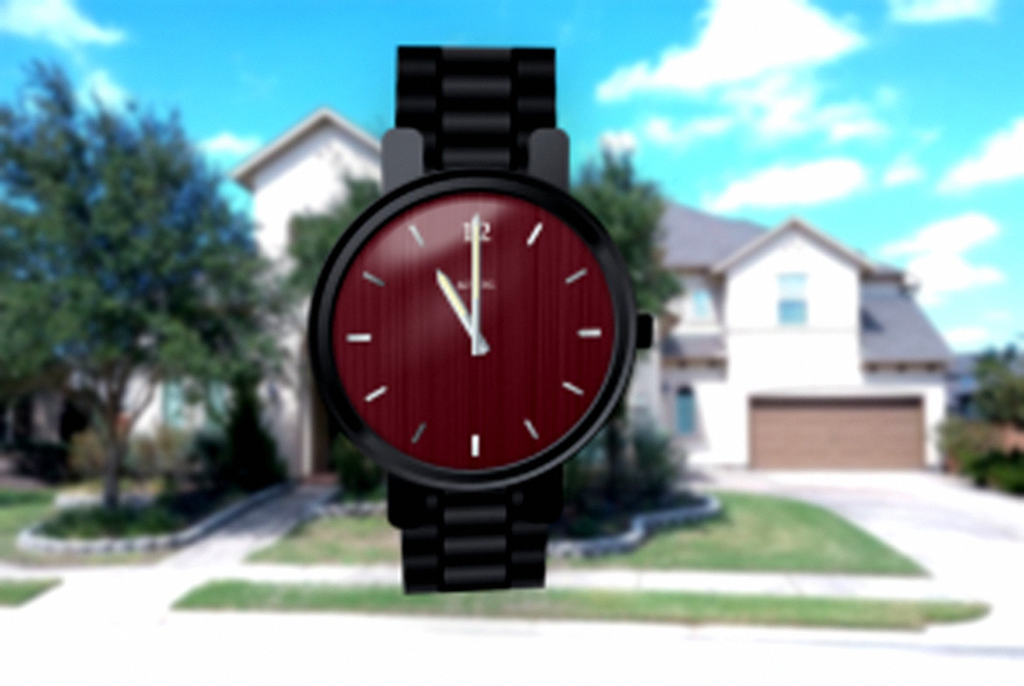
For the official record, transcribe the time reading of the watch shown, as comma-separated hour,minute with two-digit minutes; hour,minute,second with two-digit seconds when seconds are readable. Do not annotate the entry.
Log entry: 11,00
